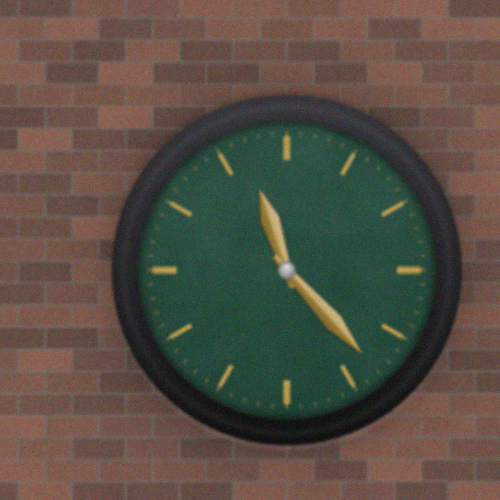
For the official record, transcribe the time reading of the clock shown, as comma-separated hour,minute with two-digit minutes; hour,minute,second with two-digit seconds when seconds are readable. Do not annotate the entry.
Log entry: 11,23
